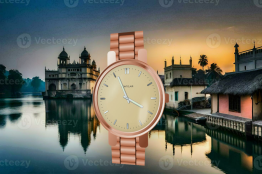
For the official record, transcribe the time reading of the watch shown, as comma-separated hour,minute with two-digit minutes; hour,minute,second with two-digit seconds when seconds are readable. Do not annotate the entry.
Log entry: 3,56
